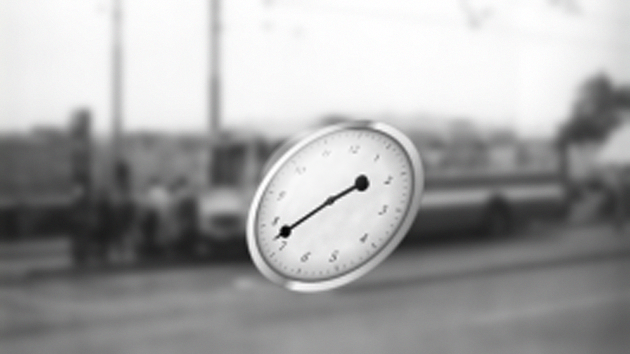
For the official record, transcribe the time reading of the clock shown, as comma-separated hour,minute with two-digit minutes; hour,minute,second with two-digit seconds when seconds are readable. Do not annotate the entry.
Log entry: 1,37
